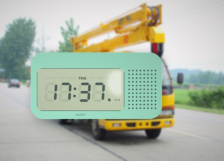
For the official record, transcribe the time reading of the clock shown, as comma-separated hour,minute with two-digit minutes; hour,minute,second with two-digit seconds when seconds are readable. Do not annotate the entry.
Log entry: 17,37
